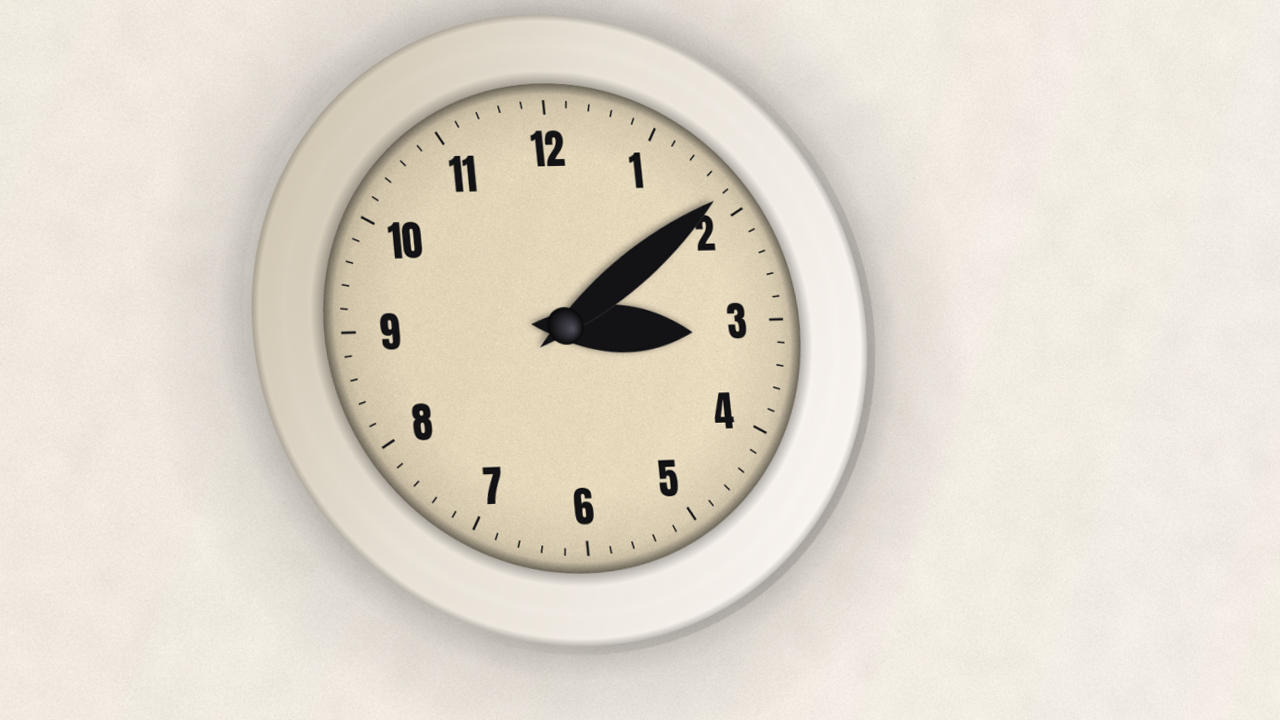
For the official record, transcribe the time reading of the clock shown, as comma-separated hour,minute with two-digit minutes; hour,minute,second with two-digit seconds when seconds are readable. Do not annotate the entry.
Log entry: 3,09
